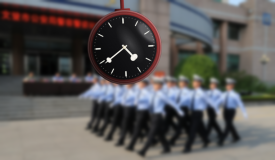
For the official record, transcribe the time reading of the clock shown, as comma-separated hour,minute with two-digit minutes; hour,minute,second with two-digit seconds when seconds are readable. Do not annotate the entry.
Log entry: 4,39
